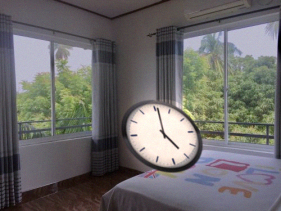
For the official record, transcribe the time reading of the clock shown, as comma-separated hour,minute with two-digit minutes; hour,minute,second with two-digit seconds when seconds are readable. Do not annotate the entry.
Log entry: 5,01
